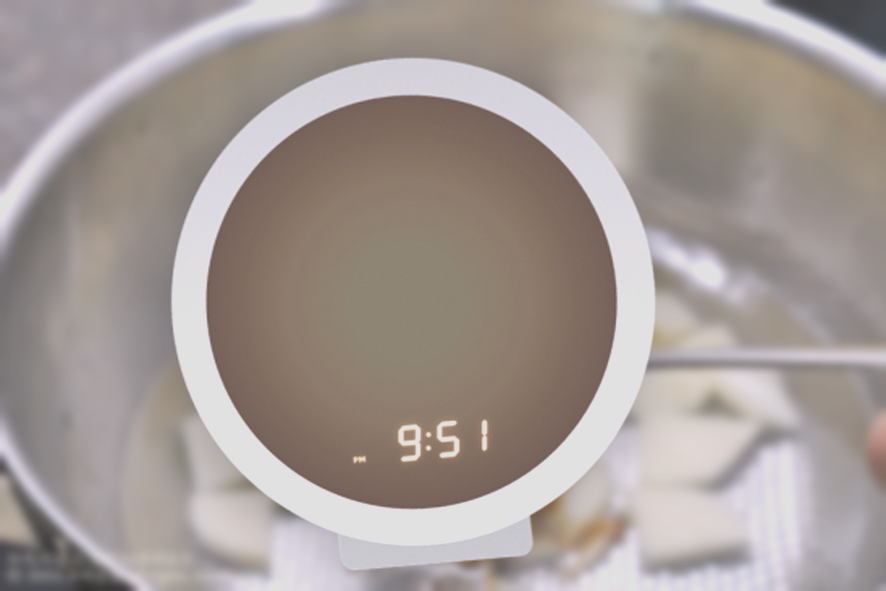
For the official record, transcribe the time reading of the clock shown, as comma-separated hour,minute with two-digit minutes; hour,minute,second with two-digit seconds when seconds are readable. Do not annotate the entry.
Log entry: 9,51
